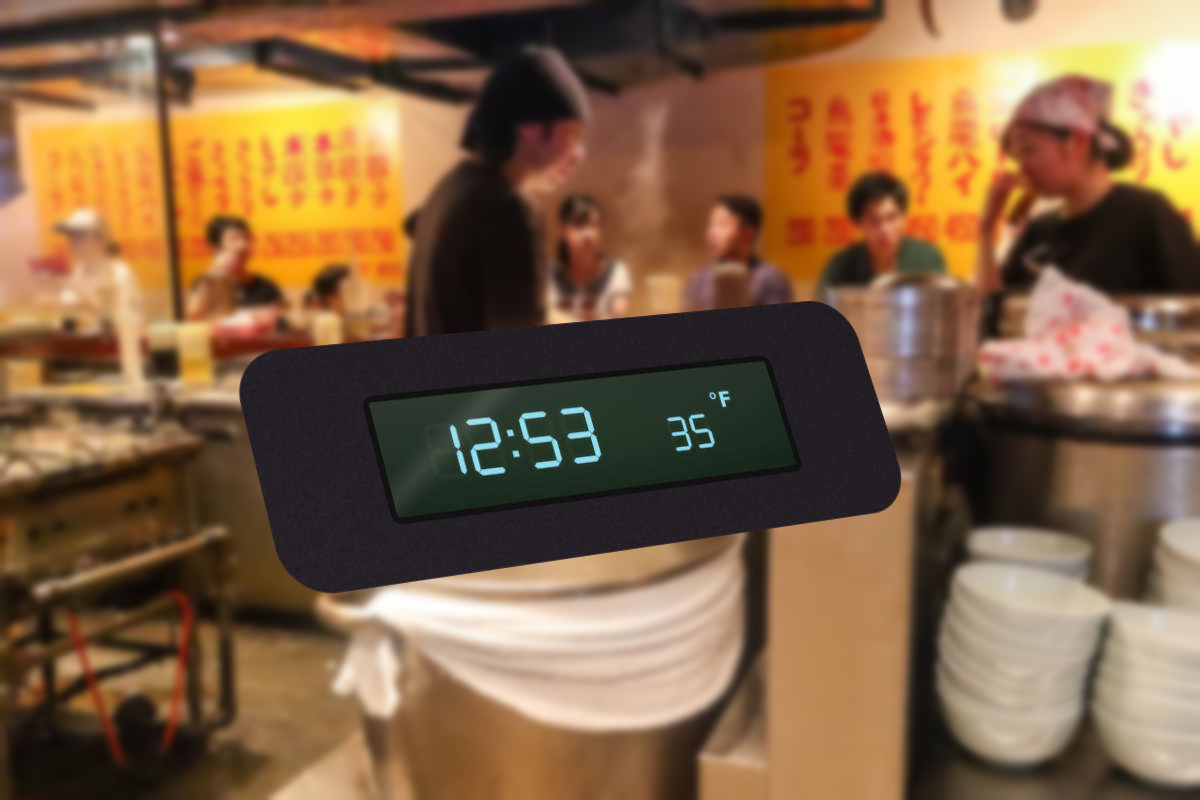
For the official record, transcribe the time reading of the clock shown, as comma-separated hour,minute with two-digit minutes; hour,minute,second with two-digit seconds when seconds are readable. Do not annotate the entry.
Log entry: 12,53
